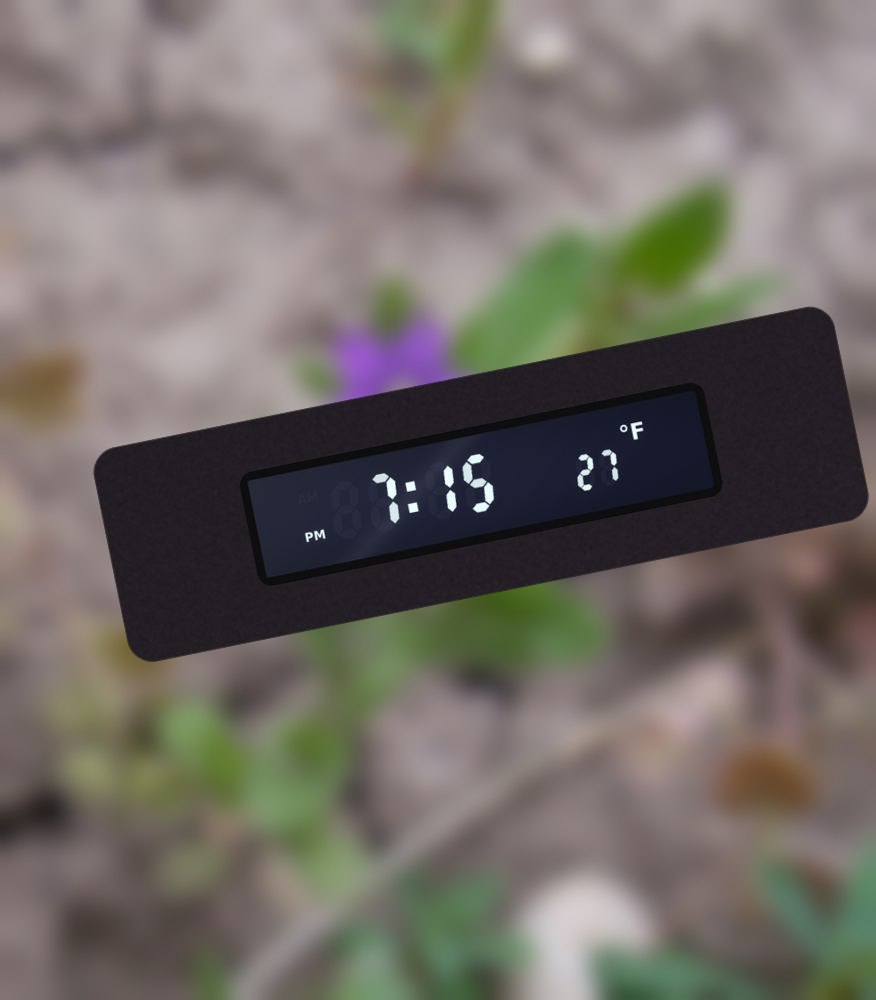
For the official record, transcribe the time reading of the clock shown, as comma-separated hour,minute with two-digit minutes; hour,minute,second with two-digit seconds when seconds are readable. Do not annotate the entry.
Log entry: 7,15
